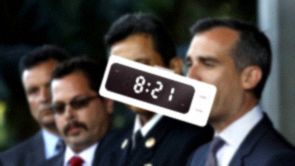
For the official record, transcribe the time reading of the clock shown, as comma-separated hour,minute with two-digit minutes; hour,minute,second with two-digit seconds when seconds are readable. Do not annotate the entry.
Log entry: 8,21
